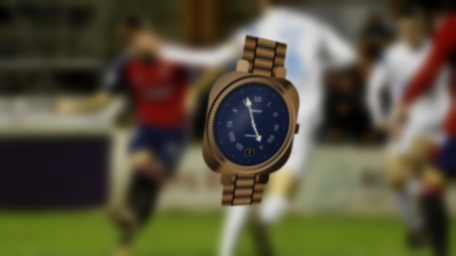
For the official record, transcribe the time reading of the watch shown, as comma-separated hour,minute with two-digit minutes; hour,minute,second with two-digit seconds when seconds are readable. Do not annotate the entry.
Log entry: 4,56
